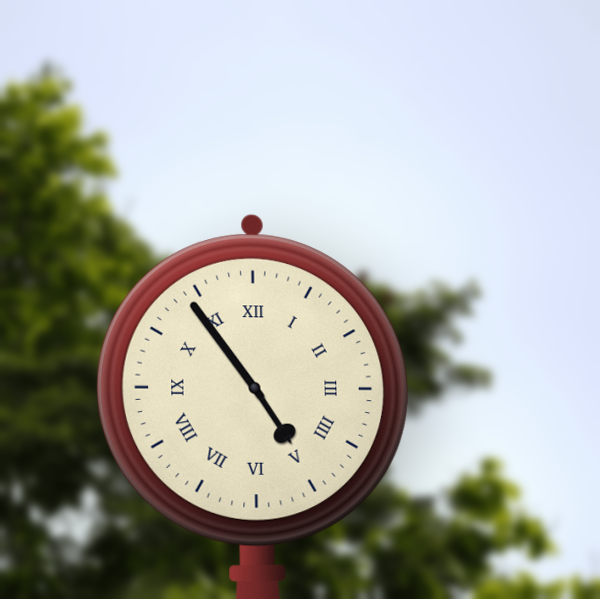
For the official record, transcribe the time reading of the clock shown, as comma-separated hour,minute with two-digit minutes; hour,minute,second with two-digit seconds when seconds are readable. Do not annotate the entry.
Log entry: 4,54
